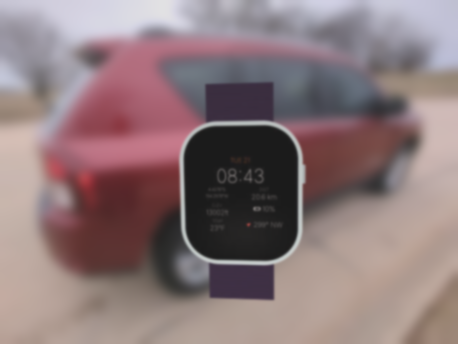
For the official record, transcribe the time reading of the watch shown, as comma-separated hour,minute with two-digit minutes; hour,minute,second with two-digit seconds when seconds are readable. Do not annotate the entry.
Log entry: 8,43
